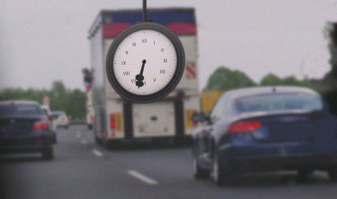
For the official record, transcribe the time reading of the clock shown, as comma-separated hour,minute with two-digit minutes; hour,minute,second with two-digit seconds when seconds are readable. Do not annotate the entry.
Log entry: 6,32
